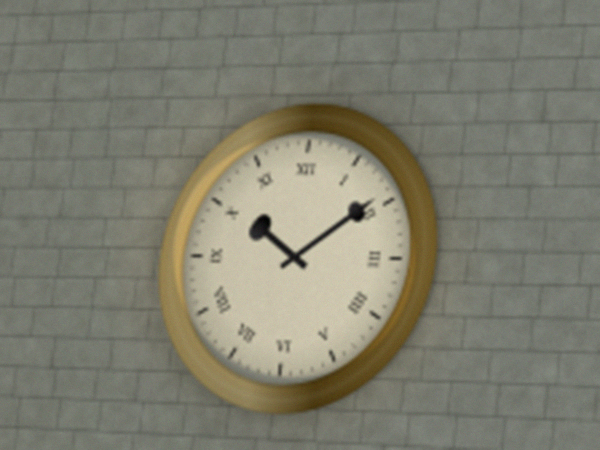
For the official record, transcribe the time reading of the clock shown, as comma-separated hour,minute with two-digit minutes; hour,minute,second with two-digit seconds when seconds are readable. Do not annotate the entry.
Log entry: 10,09
